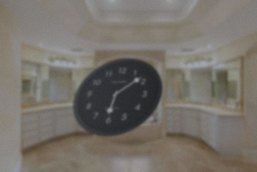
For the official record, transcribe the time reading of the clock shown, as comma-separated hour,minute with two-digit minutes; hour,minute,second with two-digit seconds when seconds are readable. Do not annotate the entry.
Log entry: 6,08
